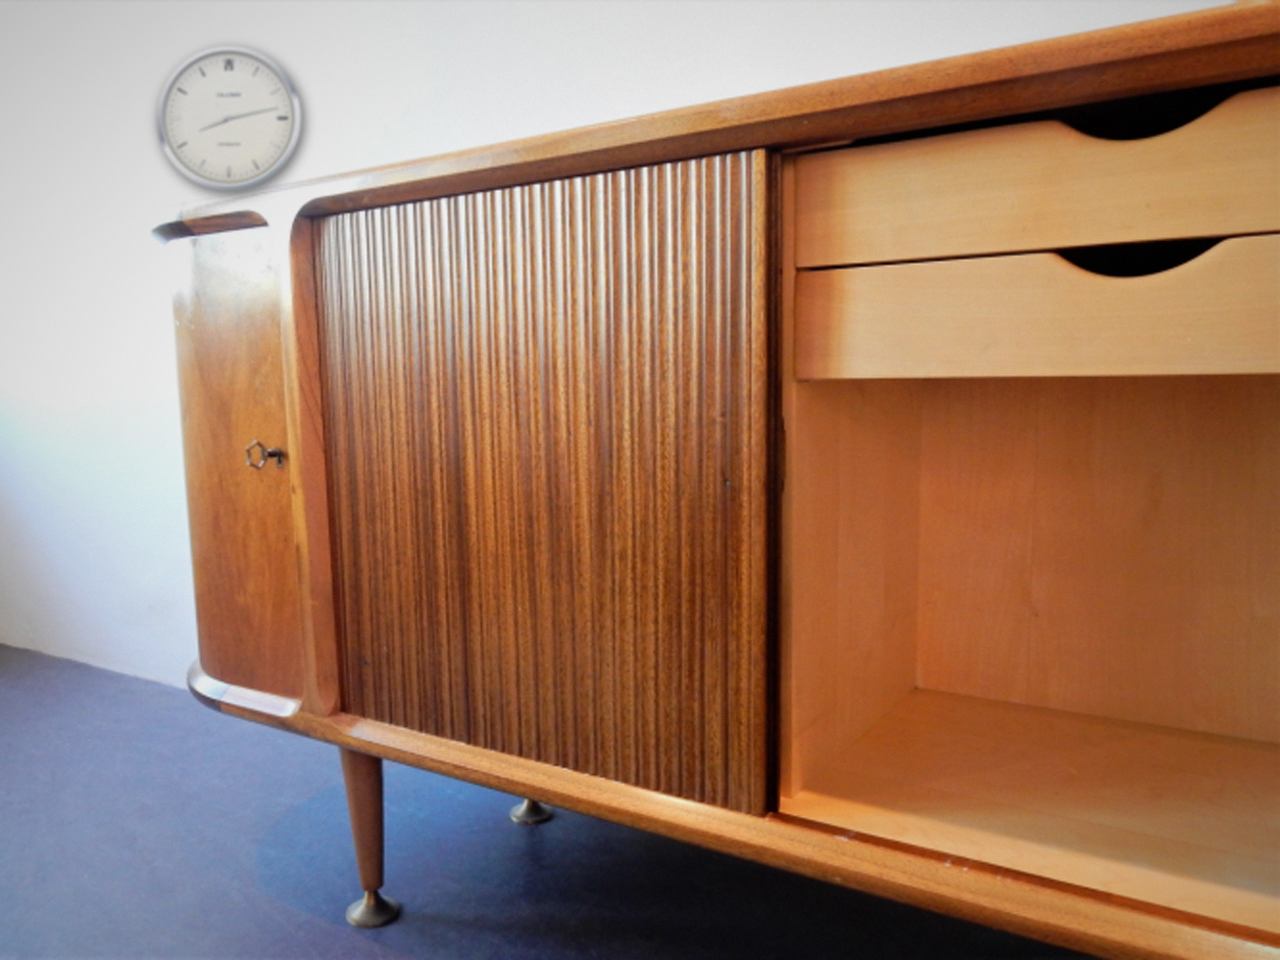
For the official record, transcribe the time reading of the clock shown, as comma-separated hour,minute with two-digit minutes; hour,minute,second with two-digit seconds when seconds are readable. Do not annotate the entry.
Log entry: 8,13
